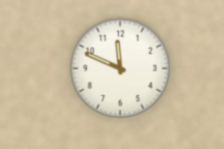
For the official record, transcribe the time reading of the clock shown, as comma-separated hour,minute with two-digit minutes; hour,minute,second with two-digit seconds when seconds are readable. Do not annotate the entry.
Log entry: 11,49
